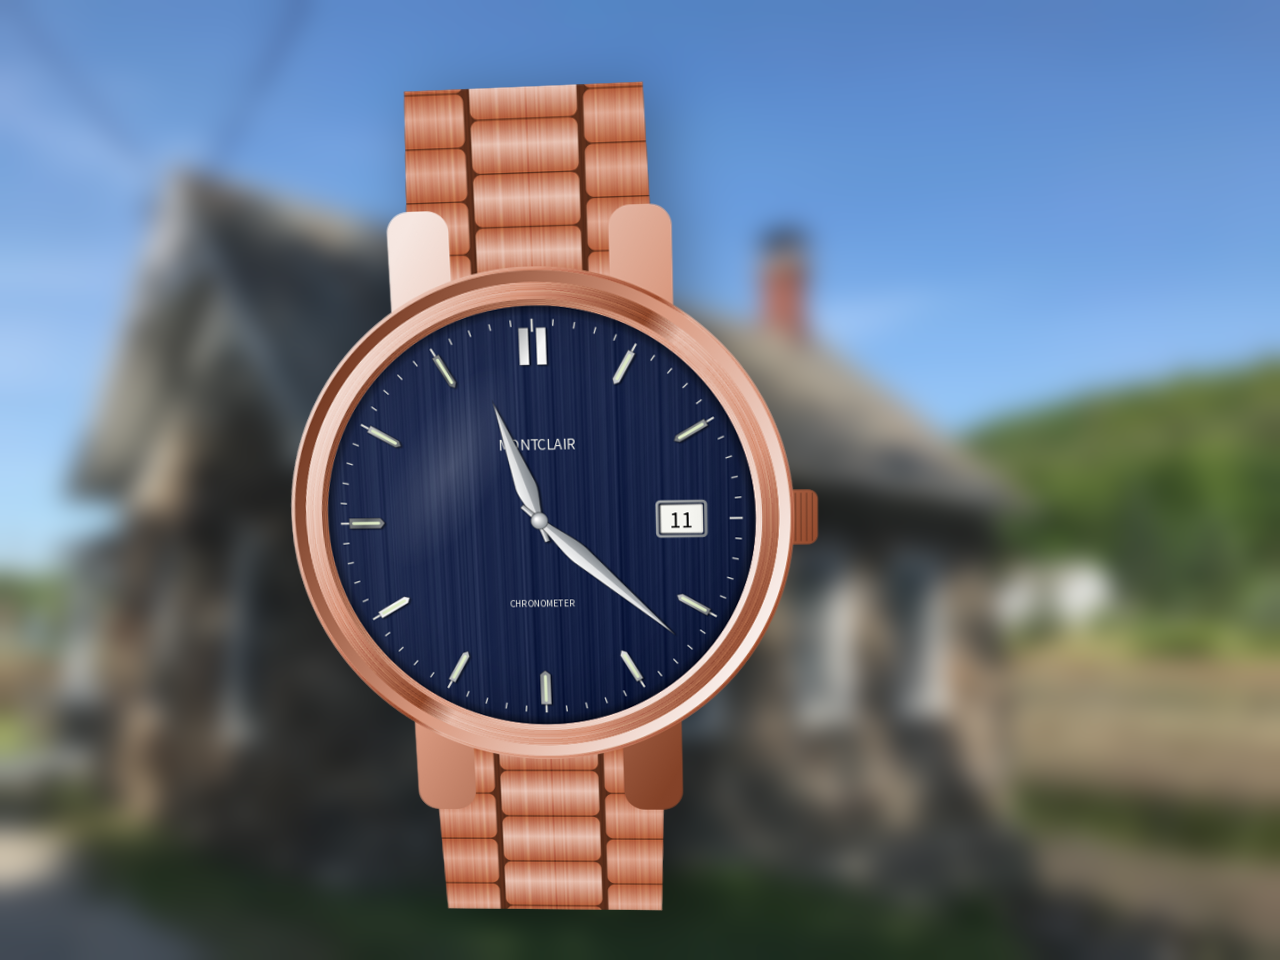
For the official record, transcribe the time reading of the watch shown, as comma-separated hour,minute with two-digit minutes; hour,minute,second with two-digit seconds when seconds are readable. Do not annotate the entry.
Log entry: 11,22
